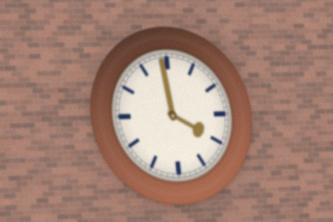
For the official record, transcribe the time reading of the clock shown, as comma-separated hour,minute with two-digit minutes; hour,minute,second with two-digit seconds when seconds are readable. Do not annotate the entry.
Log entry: 3,59
